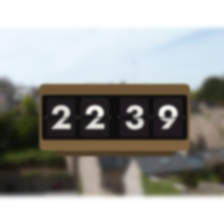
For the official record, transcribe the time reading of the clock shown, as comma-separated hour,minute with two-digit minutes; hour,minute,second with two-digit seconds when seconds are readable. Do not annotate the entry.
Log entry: 22,39
